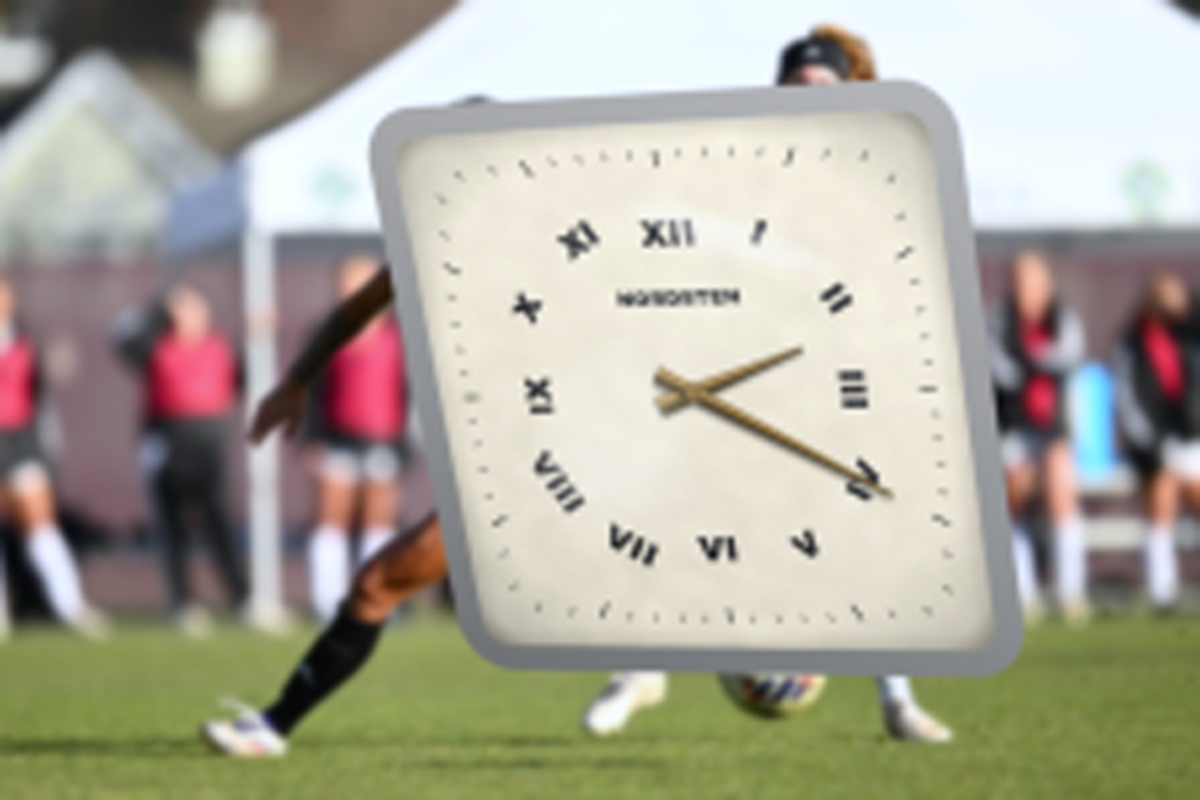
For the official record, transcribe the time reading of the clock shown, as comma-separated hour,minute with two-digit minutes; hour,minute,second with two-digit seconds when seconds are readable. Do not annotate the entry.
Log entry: 2,20
